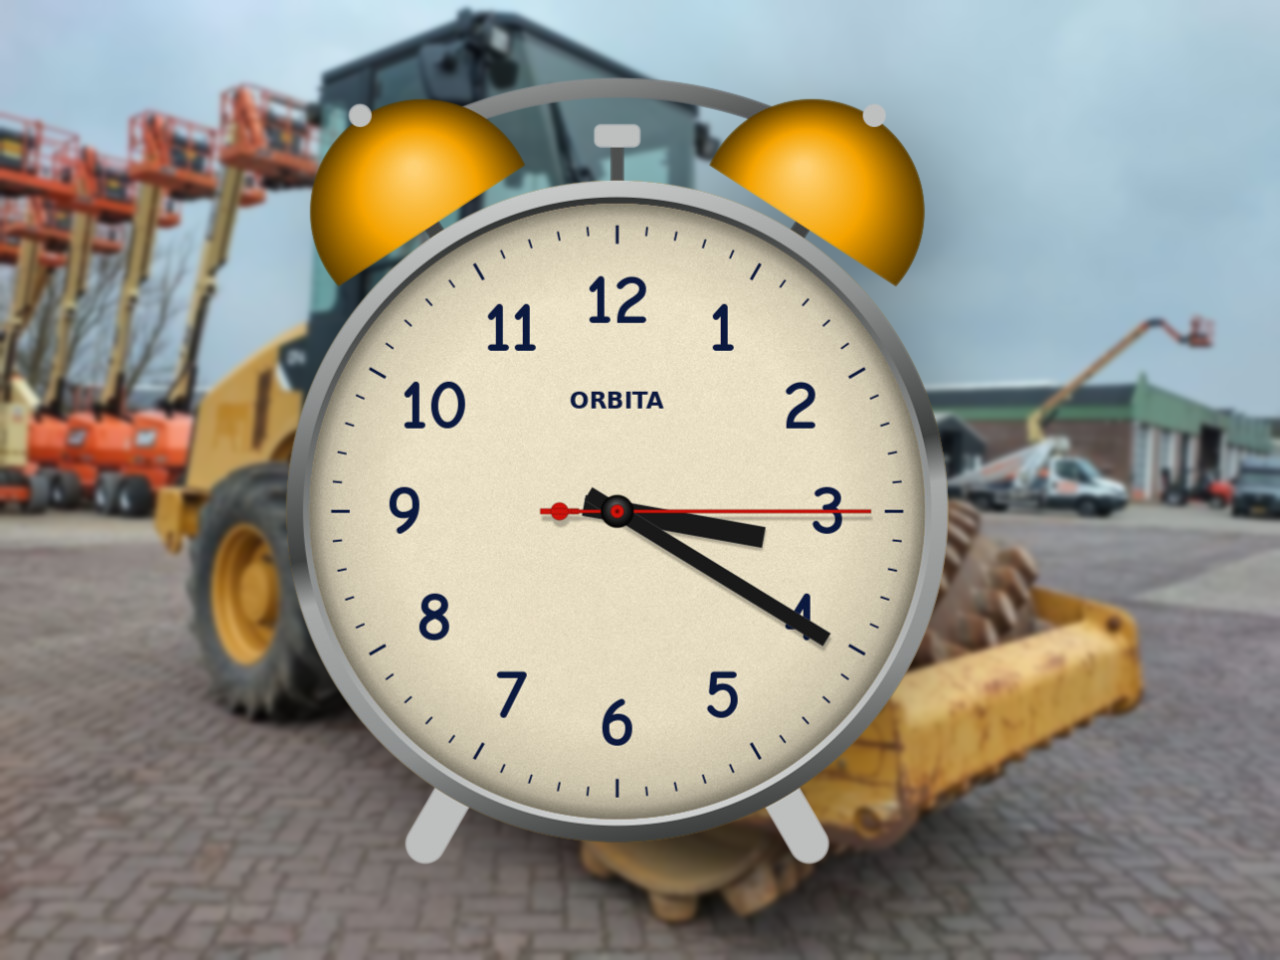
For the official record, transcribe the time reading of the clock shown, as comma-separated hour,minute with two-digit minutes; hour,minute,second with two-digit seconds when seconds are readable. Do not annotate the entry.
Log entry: 3,20,15
